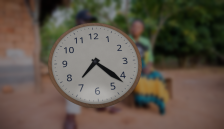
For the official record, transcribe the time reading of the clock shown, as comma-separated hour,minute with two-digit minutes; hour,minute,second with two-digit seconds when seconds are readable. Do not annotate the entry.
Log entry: 7,22
